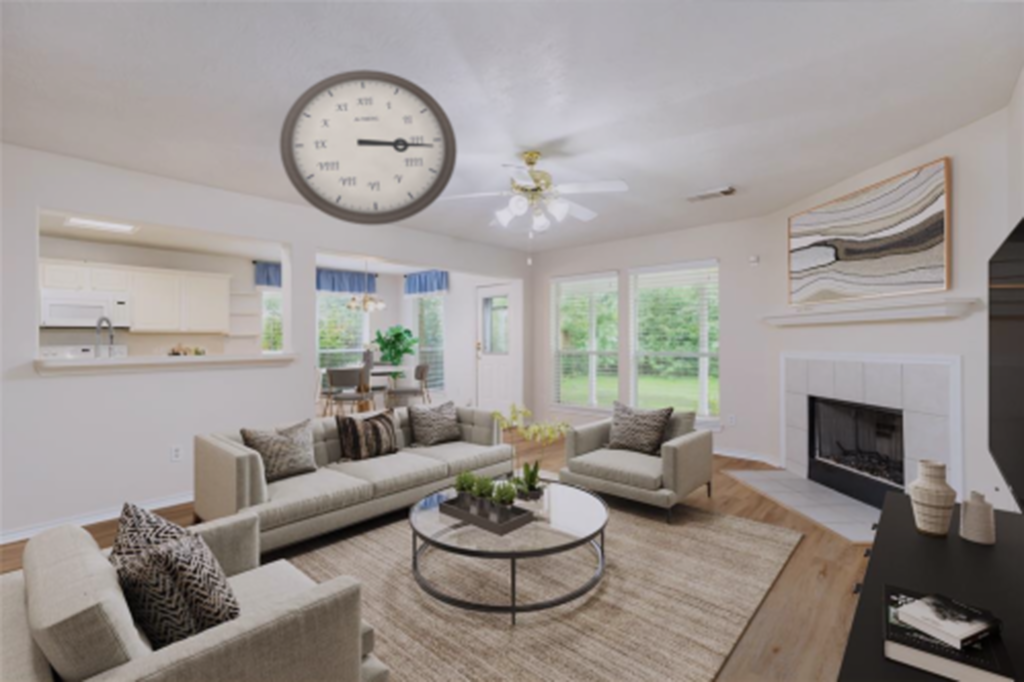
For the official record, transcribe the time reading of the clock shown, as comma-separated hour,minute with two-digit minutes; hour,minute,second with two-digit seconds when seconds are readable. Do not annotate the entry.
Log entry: 3,16
